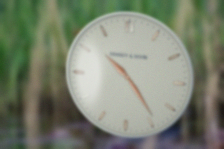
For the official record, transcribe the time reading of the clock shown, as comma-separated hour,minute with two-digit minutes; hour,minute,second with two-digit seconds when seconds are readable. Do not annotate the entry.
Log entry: 10,24
